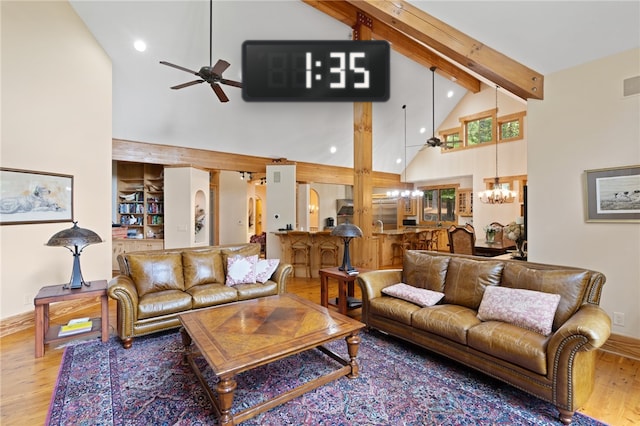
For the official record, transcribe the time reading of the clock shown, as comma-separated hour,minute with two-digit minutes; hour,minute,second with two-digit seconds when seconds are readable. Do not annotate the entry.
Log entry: 1,35
